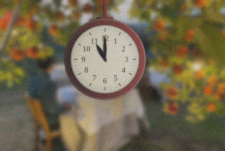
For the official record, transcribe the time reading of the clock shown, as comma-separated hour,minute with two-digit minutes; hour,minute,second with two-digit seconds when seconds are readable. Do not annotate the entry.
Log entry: 11,00
